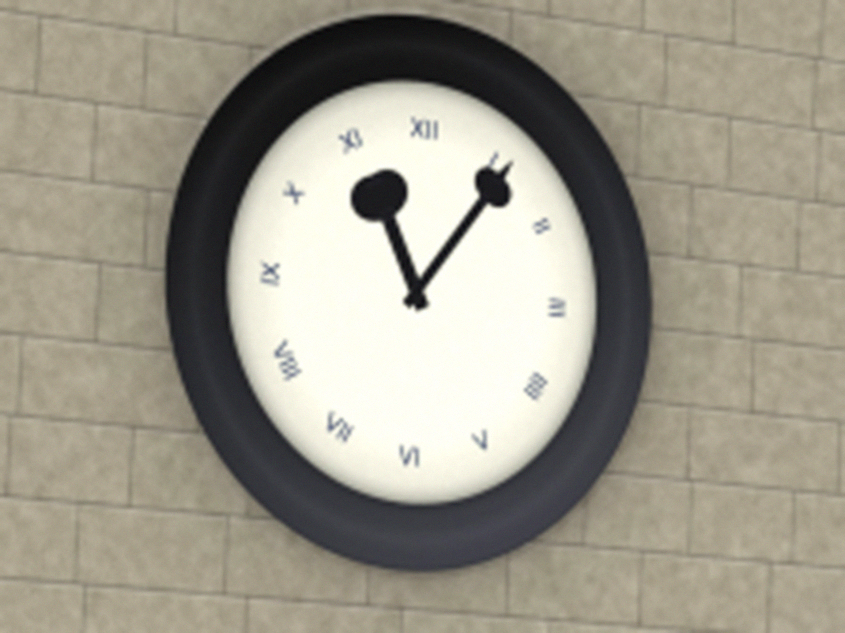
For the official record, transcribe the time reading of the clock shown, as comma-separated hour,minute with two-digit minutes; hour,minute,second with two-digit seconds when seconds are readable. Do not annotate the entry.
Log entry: 11,06
